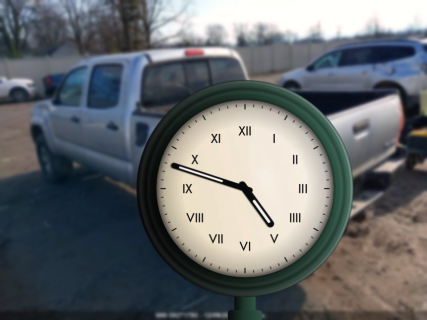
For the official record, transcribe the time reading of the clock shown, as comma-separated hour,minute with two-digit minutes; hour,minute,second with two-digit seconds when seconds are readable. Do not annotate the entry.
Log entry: 4,48
